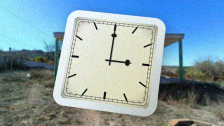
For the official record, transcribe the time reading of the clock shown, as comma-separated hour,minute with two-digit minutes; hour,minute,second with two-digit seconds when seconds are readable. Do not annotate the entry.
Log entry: 3,00
